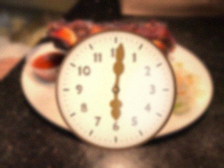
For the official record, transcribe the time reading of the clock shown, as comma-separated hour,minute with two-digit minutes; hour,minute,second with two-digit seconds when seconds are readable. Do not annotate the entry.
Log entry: 6,01
